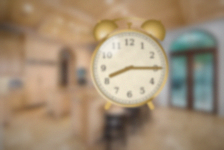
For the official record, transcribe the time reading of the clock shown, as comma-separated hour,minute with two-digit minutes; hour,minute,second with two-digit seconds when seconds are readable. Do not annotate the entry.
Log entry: 8,15
